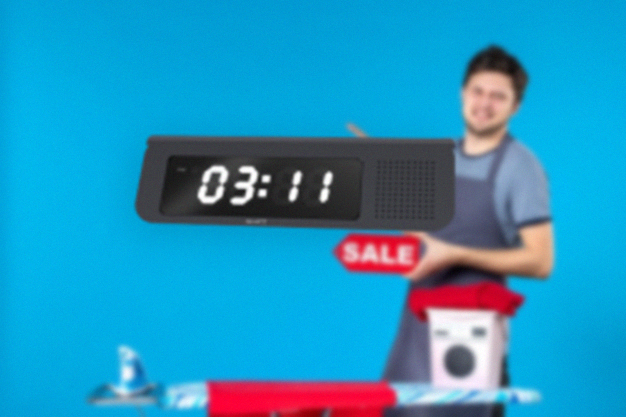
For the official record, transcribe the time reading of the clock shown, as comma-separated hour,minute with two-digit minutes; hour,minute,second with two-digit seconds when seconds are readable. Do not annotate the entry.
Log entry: 3,11
